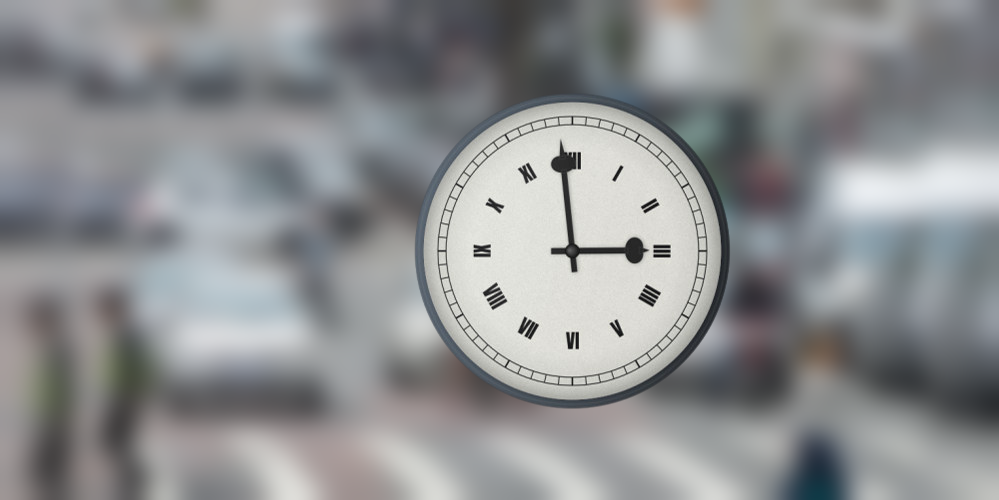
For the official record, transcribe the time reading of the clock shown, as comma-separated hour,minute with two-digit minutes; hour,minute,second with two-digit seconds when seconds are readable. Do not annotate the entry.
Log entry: 2,59
